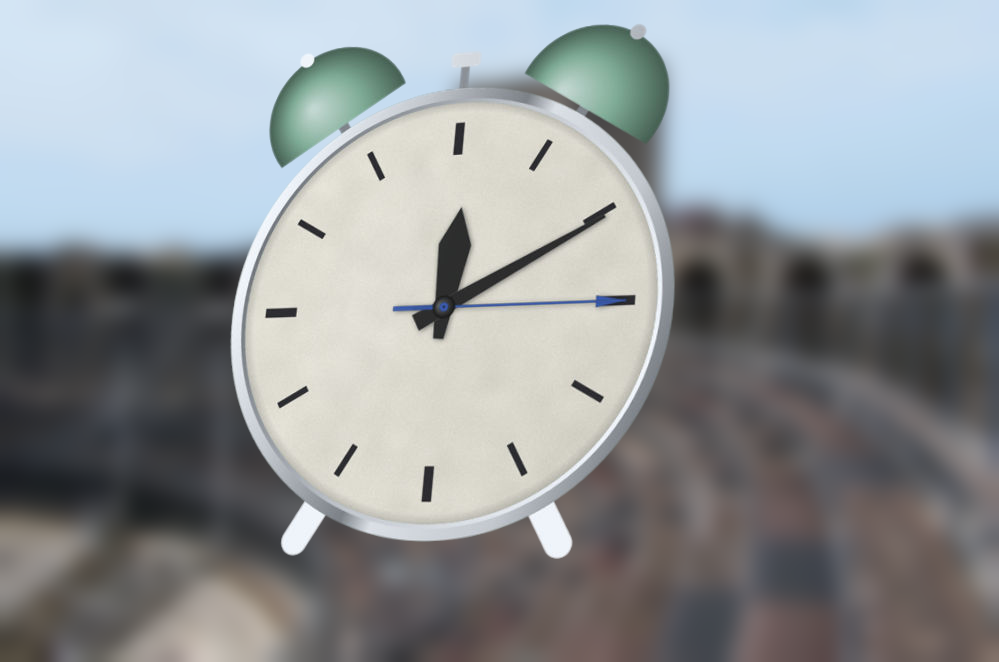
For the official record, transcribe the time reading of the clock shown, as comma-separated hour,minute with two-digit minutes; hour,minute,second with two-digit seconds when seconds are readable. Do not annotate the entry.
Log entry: 12,10,15
